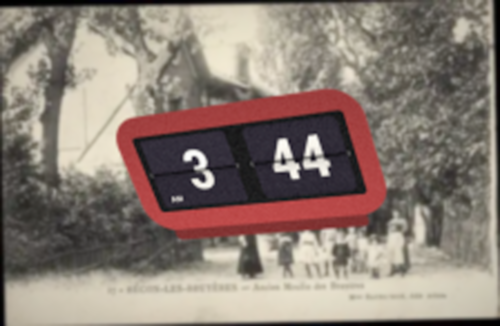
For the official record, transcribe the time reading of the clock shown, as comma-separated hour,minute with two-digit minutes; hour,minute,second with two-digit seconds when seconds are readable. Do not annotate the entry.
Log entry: 3,44
